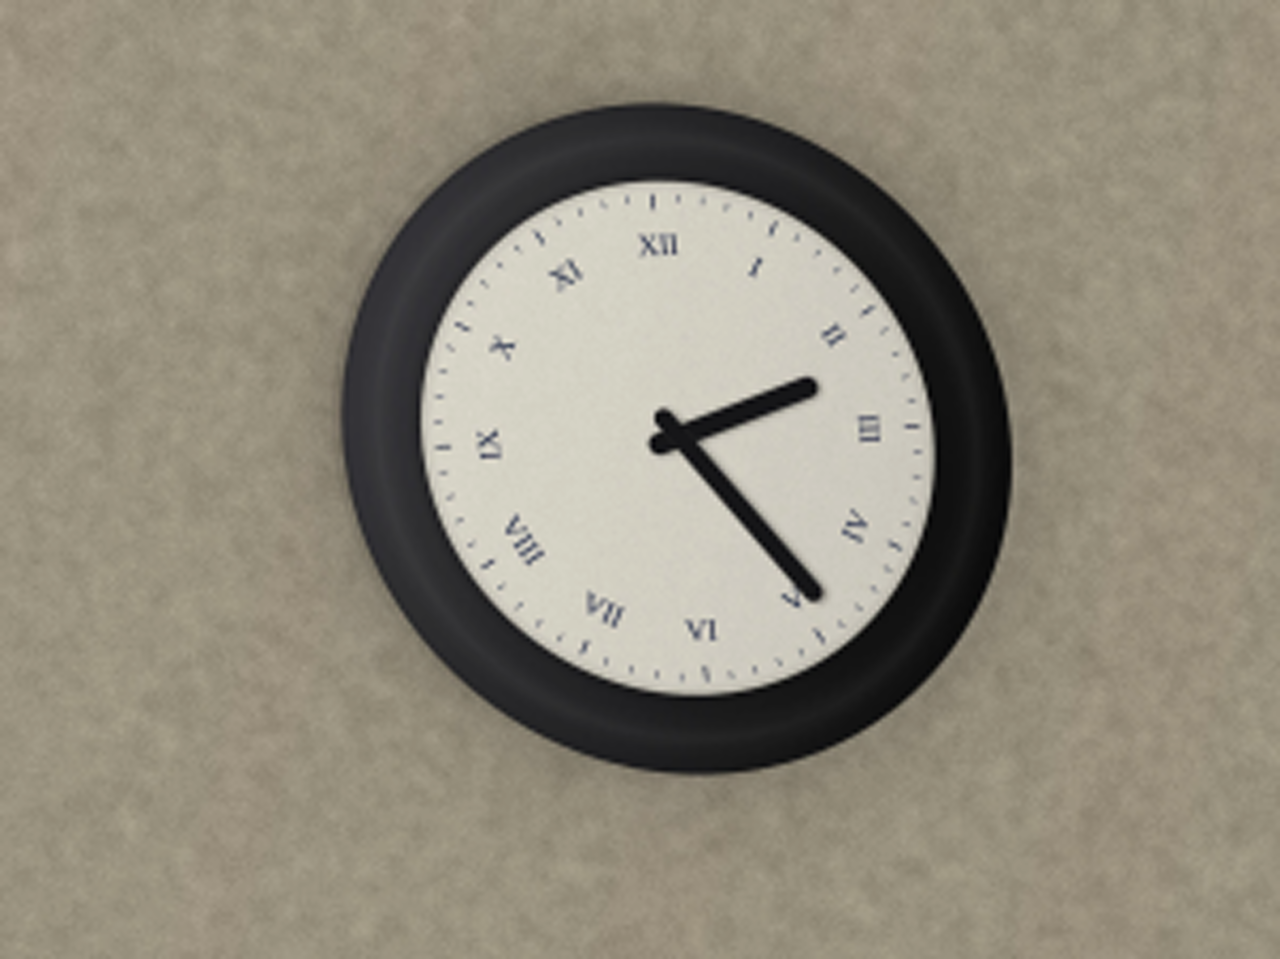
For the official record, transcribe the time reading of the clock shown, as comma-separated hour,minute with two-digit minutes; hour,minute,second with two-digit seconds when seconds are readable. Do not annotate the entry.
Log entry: 2,24
